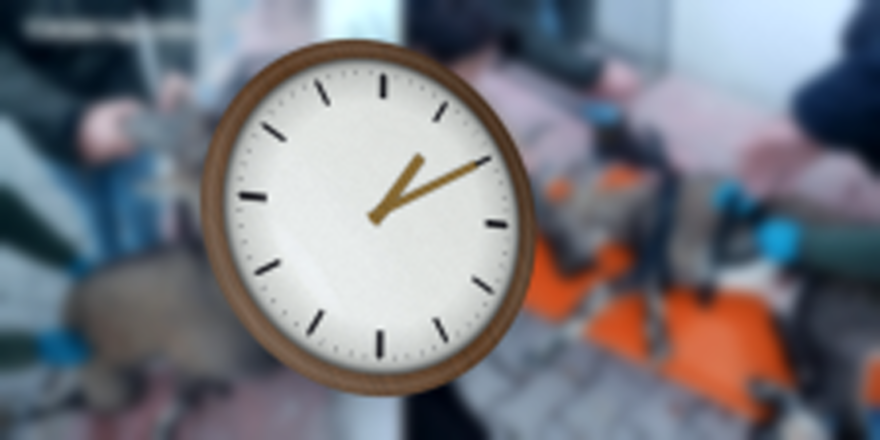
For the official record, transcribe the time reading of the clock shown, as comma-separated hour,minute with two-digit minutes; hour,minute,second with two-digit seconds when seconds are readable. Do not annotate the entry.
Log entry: 1,10
